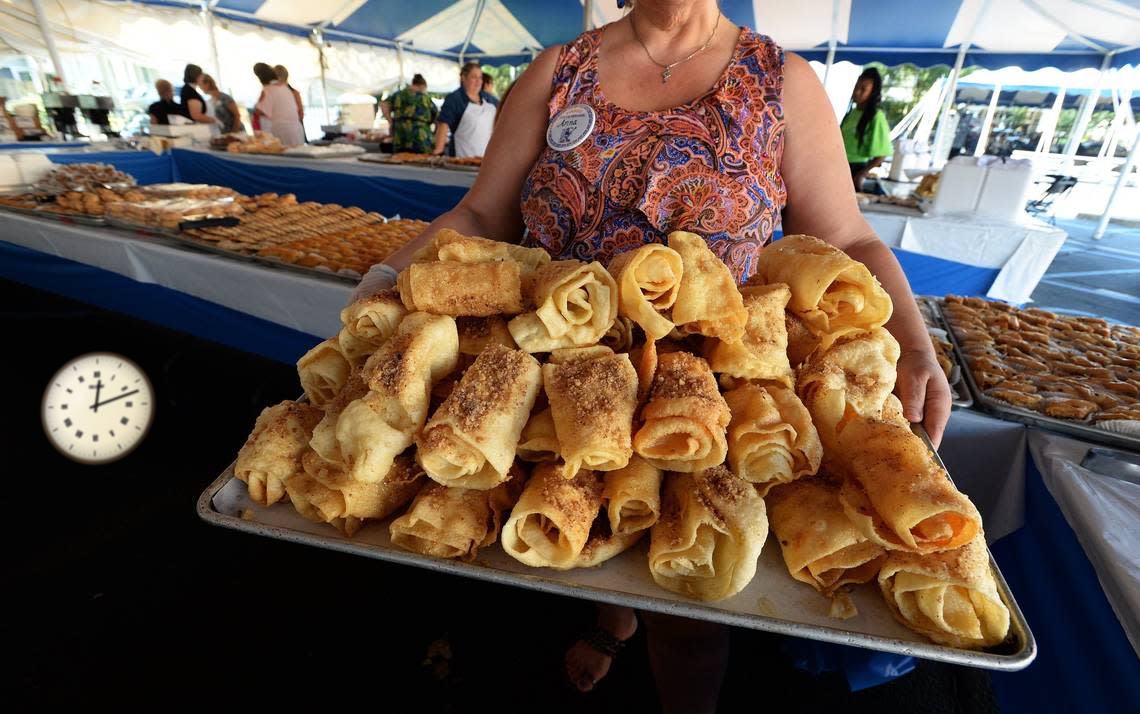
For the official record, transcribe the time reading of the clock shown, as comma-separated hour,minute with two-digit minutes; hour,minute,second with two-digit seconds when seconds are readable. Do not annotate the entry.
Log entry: 12,12
